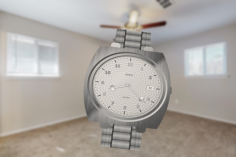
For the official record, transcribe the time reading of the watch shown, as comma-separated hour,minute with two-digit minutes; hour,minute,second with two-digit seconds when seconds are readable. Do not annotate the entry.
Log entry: 8,22
